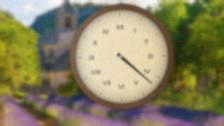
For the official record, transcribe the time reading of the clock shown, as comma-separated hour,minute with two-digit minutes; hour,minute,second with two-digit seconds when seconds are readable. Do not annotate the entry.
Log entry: 4,22
